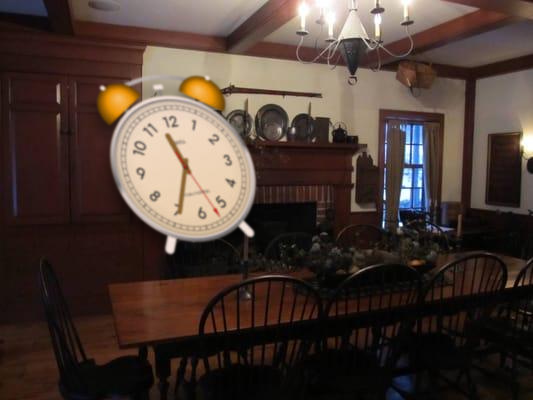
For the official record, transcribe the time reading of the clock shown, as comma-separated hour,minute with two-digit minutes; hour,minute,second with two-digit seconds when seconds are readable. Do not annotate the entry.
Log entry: 11,34,27
